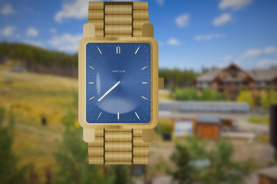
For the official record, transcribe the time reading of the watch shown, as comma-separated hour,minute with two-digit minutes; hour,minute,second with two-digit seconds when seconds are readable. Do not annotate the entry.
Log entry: 7,38
